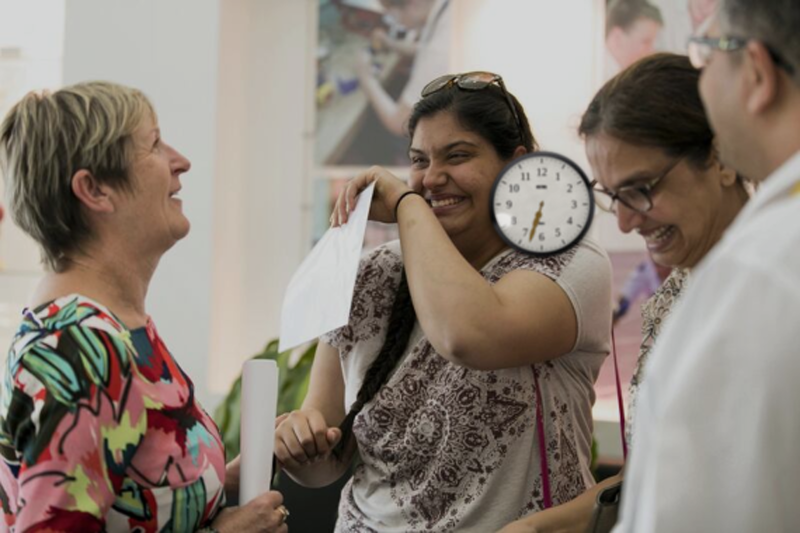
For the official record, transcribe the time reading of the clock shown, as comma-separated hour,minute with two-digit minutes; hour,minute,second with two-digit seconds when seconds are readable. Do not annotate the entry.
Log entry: 6,33
